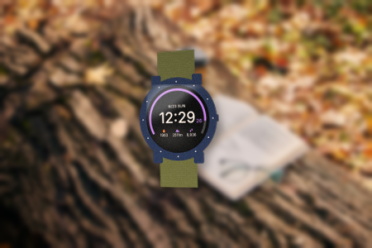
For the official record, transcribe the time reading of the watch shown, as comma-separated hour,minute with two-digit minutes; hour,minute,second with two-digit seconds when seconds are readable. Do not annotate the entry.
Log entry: 12,29
